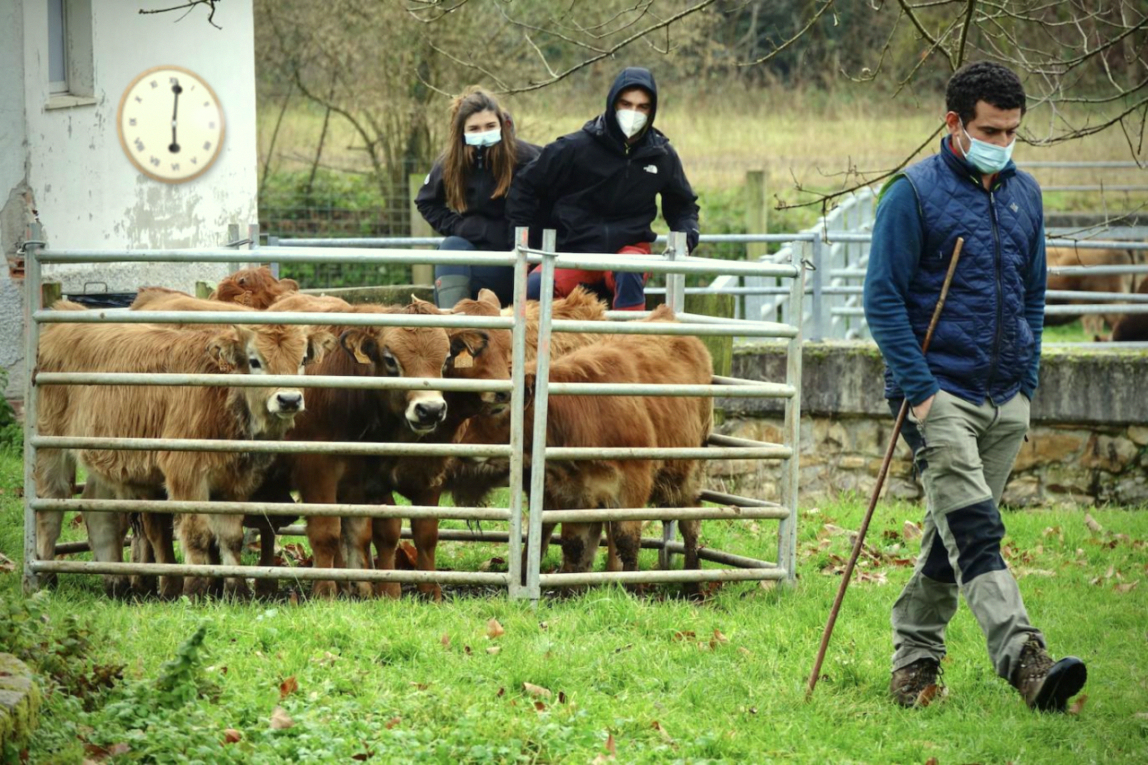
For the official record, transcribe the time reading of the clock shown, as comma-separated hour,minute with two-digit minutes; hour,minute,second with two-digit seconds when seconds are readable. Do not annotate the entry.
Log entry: 6,01
